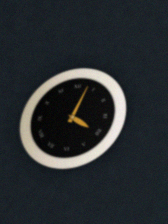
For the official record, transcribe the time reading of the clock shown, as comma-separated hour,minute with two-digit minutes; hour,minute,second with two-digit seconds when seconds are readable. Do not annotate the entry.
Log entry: 4,03
